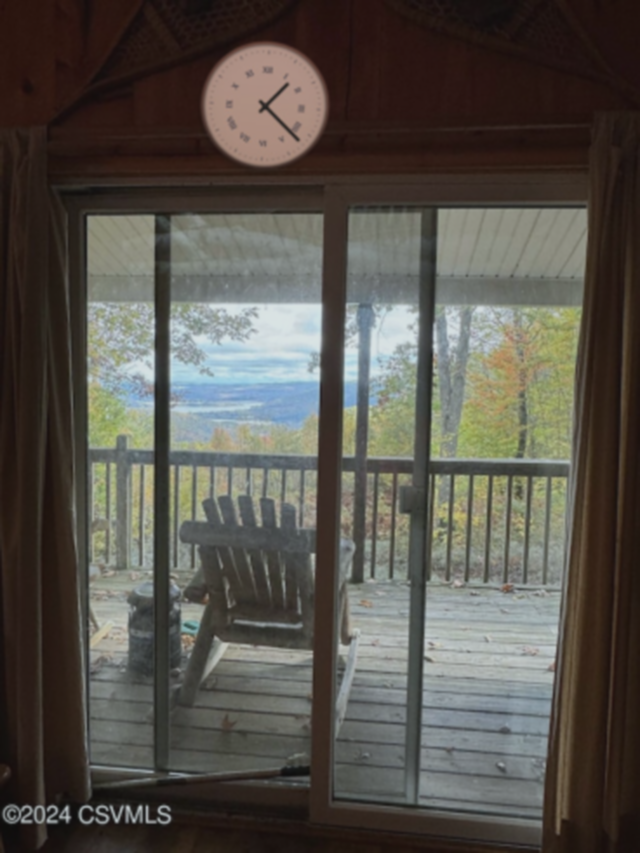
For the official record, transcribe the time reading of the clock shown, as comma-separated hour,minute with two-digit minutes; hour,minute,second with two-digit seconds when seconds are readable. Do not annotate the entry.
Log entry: 1,22
